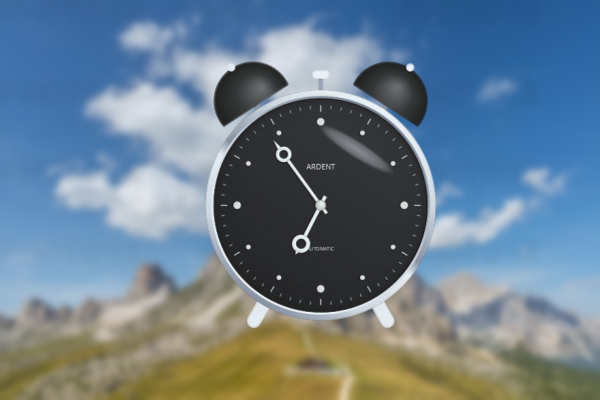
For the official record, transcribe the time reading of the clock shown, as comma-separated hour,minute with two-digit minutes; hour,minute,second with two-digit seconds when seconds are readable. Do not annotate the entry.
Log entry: 6,54
